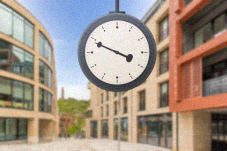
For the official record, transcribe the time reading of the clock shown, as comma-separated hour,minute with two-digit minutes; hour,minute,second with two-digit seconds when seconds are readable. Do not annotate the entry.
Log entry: 3,49
